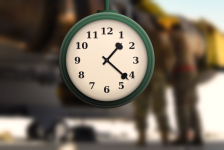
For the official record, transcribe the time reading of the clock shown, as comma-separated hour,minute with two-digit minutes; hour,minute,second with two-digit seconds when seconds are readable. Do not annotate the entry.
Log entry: 1,22
